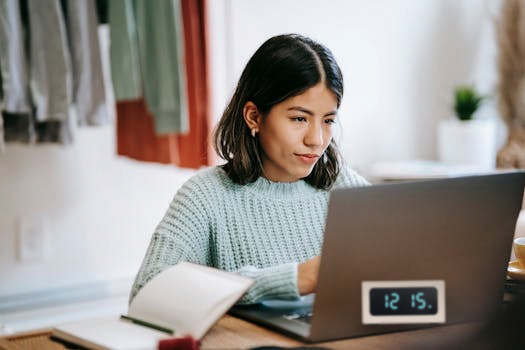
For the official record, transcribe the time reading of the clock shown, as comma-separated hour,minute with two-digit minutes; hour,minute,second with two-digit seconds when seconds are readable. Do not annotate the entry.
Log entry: 12,15
